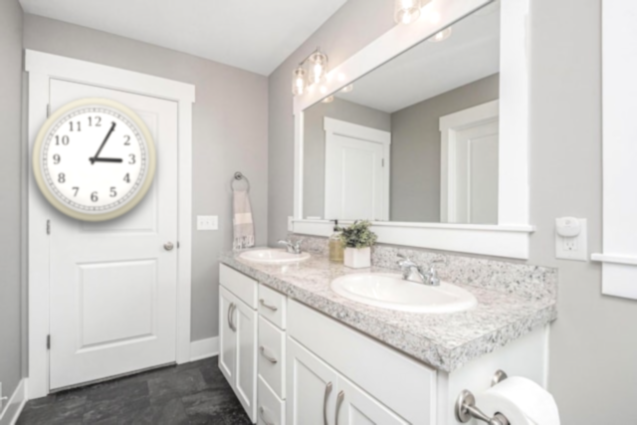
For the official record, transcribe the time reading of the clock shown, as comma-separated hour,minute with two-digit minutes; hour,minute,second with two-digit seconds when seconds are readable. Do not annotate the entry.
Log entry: 3,05
